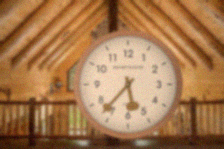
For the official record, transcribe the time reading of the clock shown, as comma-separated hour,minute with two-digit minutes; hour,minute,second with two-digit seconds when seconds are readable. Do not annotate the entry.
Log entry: 5,37
